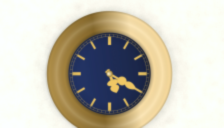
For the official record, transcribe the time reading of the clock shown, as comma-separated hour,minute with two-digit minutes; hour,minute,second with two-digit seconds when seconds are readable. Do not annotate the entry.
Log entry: 5,20
